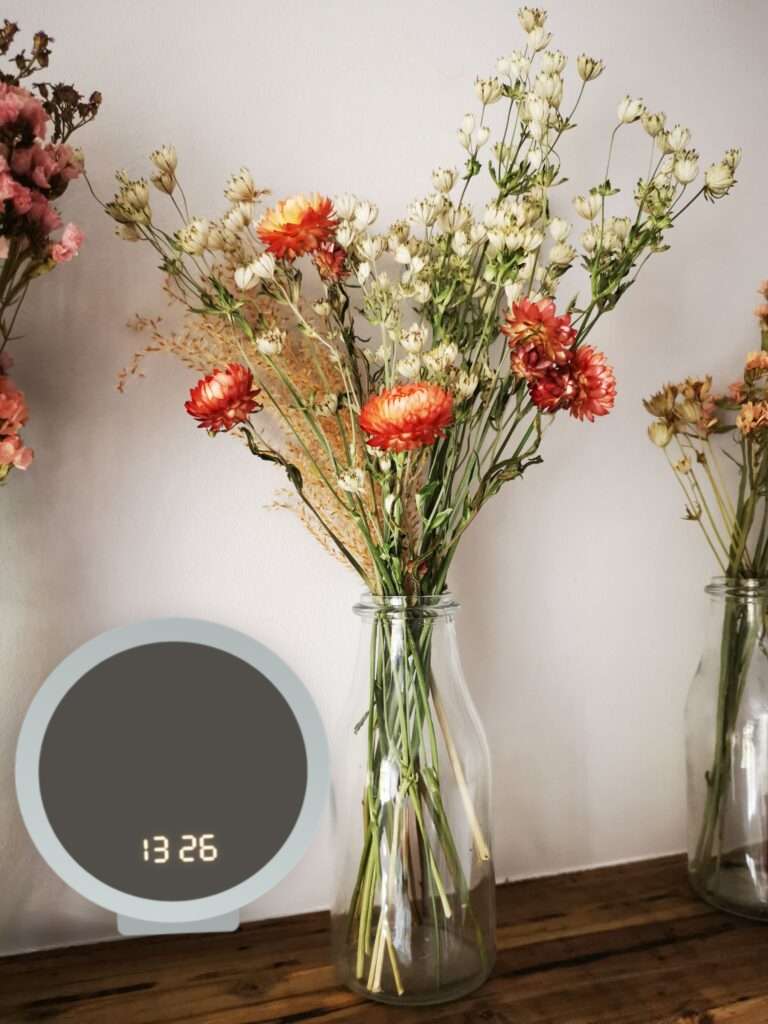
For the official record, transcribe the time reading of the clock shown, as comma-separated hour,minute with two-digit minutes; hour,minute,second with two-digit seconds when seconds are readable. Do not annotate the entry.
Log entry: 13,26
